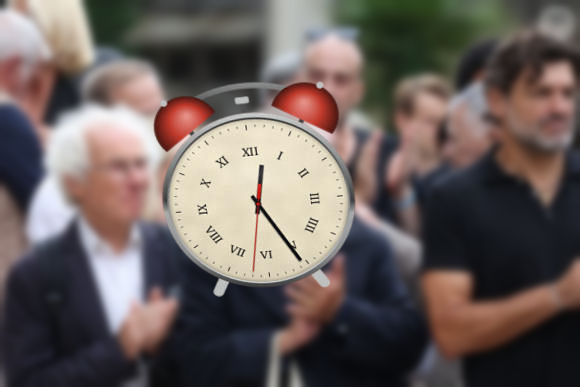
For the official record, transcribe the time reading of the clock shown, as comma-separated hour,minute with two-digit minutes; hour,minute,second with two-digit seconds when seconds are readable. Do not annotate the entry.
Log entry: 12,25,32
